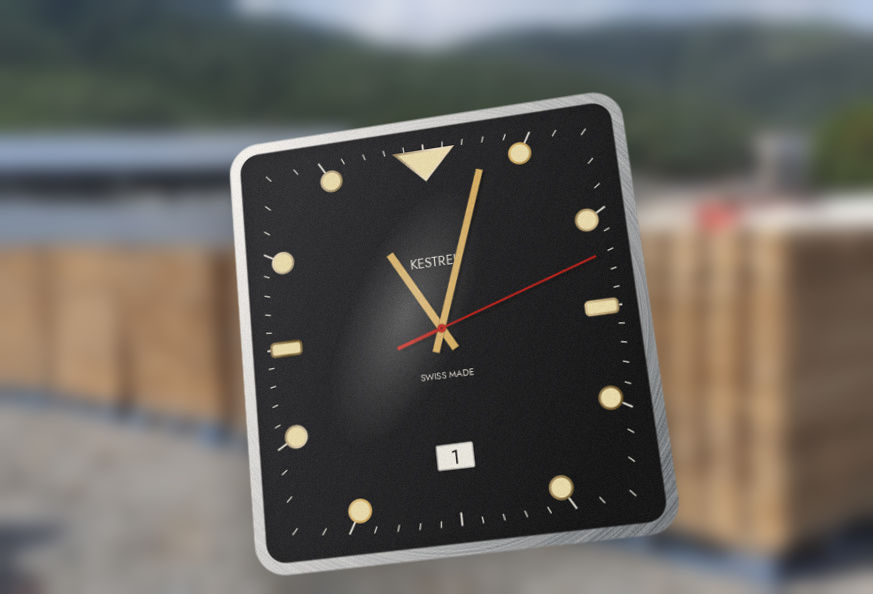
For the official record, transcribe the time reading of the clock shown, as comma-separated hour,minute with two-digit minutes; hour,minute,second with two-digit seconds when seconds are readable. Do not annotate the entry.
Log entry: 11,03,12
